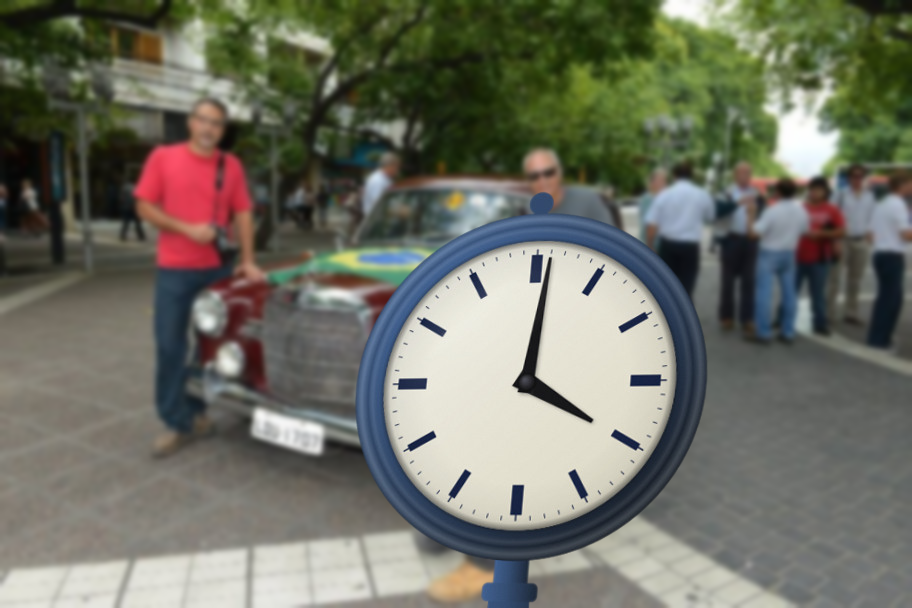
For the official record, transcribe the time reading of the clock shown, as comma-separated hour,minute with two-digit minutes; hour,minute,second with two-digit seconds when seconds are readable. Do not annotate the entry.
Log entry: 4,01
